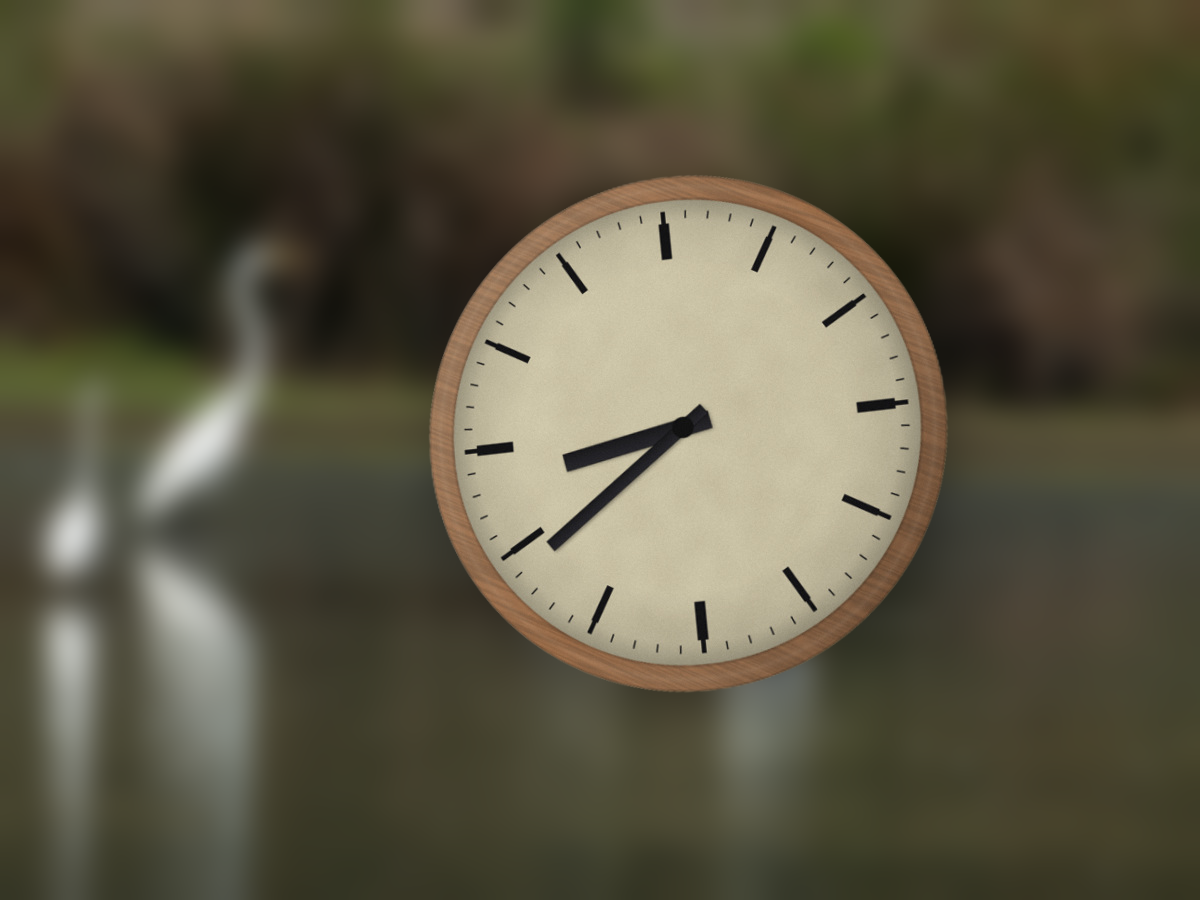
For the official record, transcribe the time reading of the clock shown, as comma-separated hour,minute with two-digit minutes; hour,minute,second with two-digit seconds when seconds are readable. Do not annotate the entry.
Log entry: 8,39
